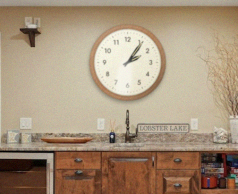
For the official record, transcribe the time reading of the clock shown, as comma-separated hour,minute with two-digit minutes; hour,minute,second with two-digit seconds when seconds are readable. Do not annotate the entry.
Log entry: 2,06
